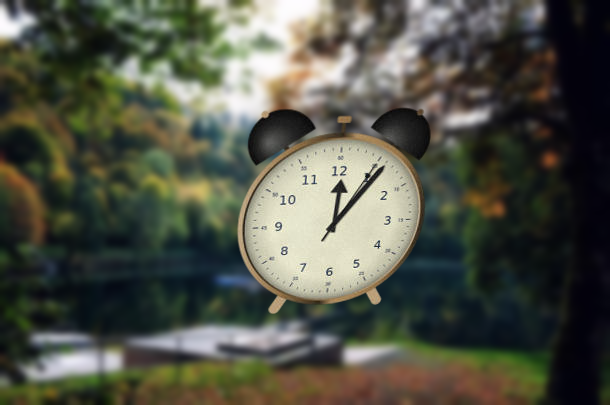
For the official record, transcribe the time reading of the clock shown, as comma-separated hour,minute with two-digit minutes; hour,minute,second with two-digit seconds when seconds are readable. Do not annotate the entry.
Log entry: 12,06,05
